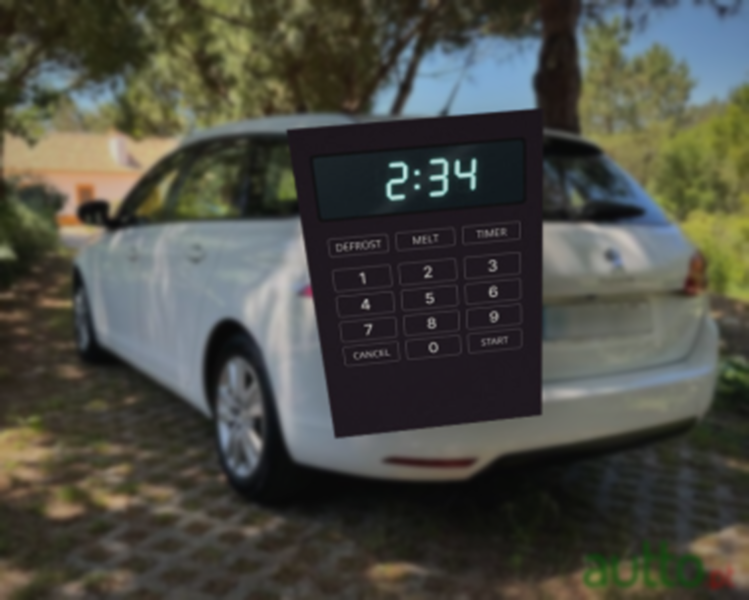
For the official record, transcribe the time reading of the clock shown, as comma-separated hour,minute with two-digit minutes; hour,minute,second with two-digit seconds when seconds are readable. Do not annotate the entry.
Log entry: 2,34
